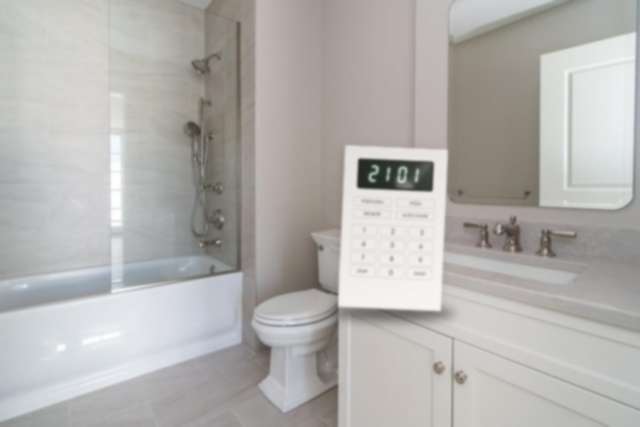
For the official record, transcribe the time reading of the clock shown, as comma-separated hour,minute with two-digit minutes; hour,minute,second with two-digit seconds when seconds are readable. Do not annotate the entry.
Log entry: 21,01
